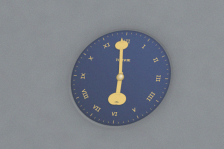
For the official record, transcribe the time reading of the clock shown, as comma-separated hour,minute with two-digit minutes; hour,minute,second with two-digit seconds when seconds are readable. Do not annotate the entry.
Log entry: 5,59
